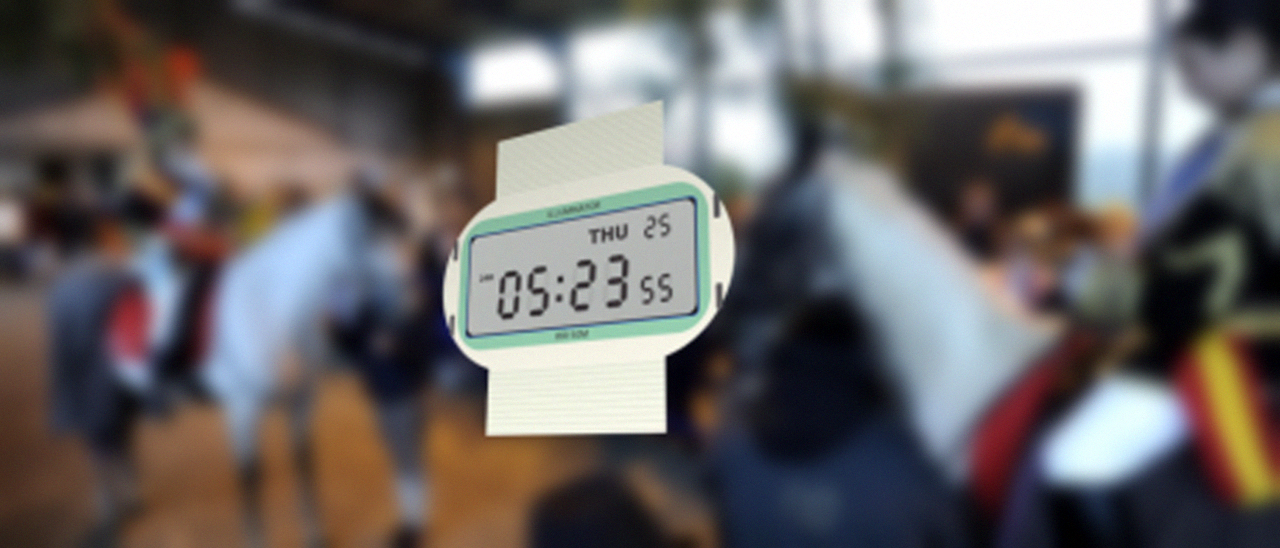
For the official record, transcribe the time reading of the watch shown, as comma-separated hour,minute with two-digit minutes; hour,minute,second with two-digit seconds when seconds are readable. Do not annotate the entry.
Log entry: 5,23,55
